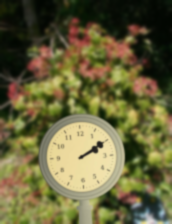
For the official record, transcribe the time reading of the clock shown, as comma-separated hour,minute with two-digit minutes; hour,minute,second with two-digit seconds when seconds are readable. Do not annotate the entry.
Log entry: 2,10
